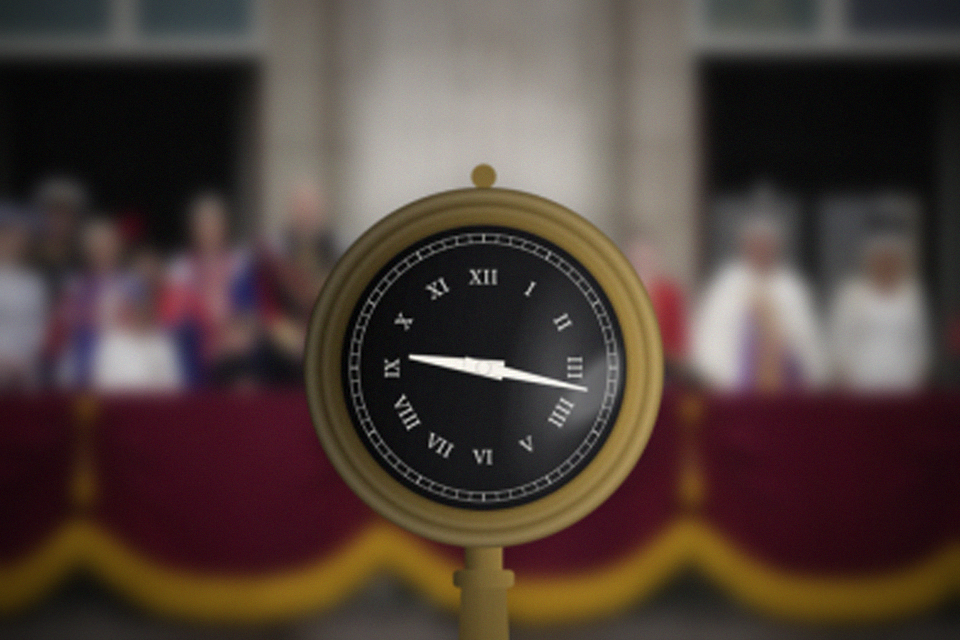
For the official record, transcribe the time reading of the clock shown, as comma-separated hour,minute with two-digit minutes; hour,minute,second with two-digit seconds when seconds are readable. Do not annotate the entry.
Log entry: 9,17
